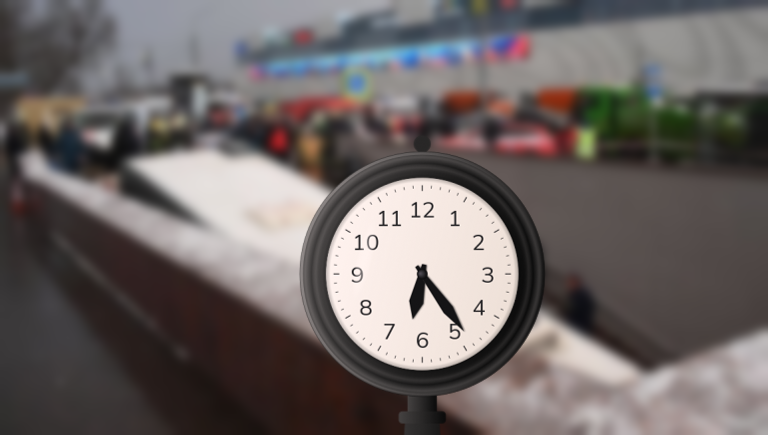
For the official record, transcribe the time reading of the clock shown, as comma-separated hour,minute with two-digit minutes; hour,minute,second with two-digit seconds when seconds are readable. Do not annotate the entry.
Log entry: 6,24
